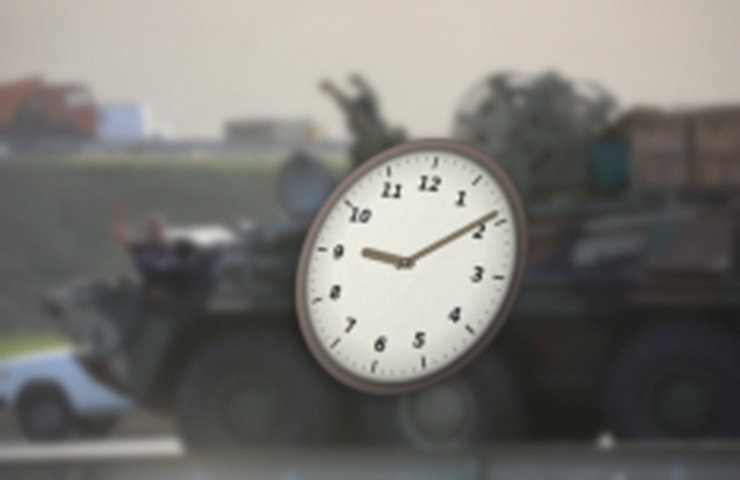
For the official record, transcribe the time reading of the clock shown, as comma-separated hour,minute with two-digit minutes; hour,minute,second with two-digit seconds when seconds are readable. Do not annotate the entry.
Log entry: 9,09
